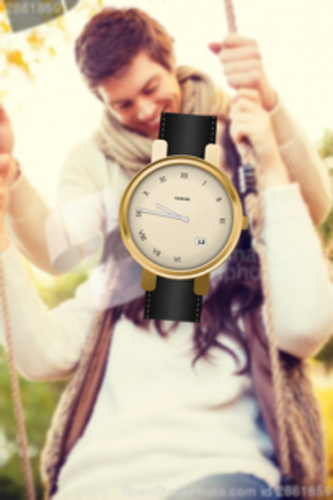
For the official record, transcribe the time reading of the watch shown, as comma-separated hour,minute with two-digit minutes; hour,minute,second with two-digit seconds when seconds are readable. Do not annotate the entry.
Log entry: 9,46
